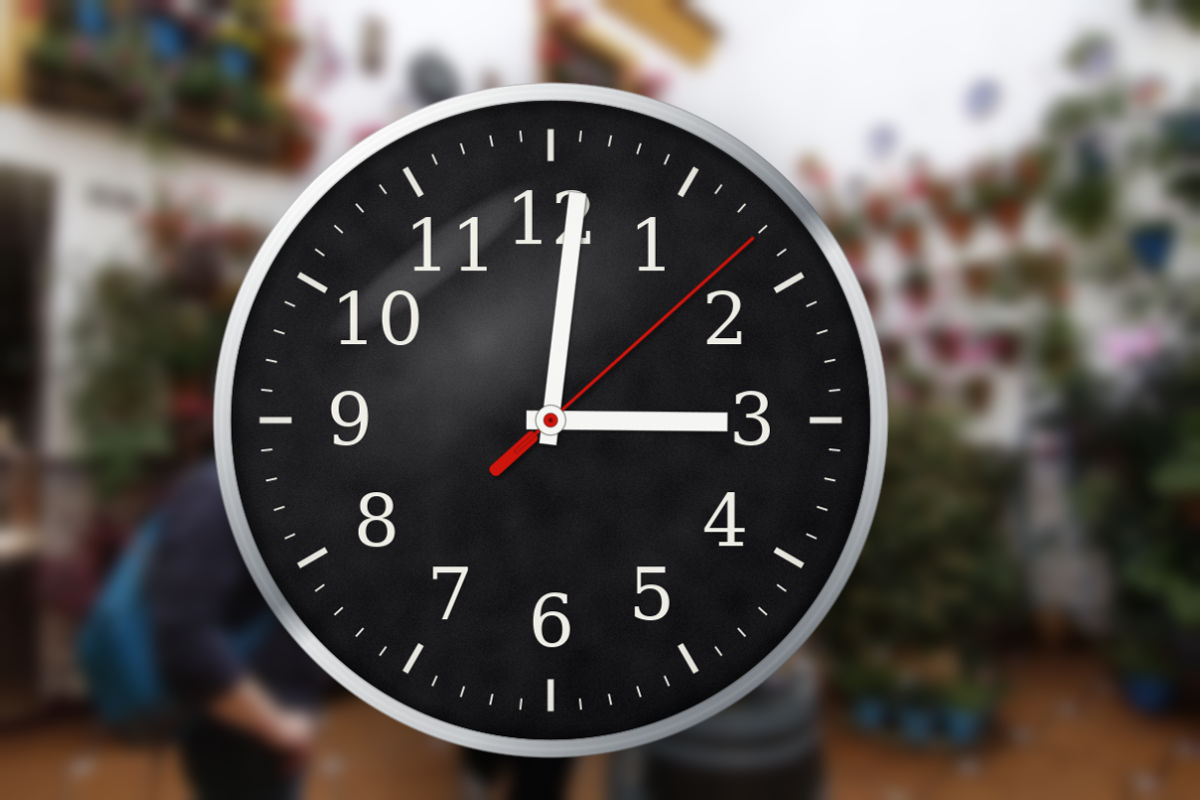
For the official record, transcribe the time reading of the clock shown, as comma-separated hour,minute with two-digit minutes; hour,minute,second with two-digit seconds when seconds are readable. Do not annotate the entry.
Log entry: 3,01,08
